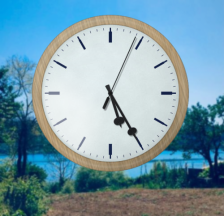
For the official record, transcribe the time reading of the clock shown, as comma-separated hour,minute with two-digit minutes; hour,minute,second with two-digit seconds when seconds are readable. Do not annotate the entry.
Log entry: 5,25,04
